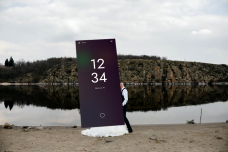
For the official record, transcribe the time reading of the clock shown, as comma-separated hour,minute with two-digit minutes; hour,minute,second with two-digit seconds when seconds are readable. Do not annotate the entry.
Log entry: 12,34
